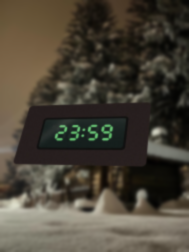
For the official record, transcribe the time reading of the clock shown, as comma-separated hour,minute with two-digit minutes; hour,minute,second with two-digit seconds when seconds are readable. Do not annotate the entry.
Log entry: 23,59
